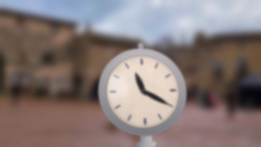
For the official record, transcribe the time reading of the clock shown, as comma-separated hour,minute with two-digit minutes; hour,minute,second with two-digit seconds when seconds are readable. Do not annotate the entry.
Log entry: 11,20
